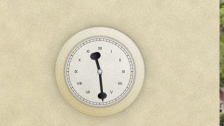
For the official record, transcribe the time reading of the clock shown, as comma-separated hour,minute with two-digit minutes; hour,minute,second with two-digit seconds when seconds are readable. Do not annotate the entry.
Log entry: 11,29
